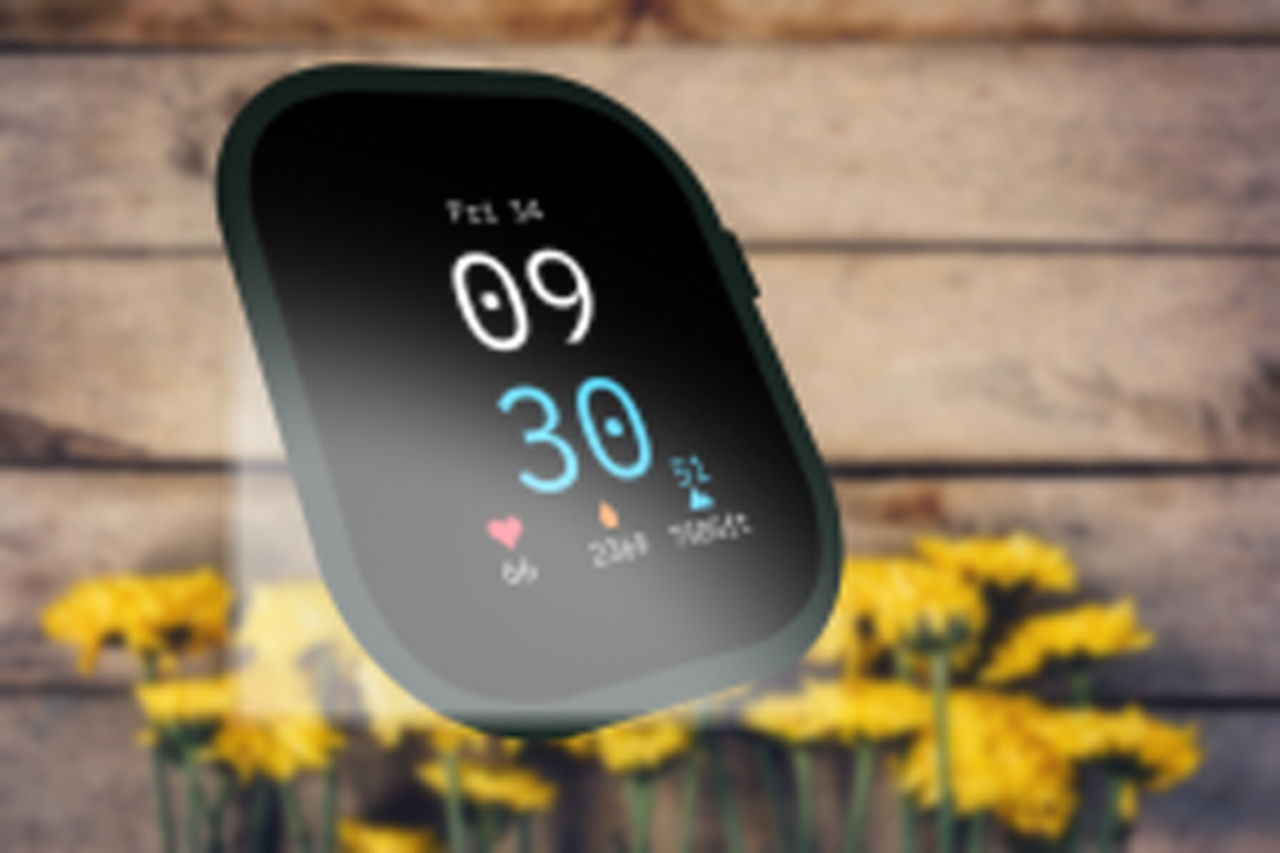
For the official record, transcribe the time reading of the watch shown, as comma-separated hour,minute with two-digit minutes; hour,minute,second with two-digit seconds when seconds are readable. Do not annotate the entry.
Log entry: 9,30
